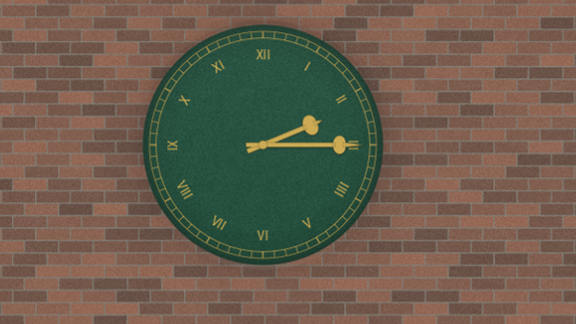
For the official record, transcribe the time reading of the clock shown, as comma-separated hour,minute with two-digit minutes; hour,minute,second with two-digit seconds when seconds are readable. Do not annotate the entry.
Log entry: 2,15
